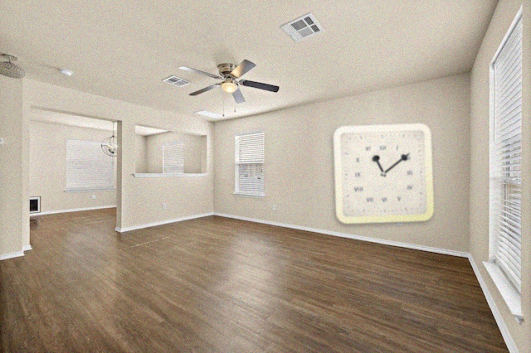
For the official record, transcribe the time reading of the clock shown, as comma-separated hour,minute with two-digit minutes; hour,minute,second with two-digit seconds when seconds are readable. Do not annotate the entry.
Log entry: 11,09
